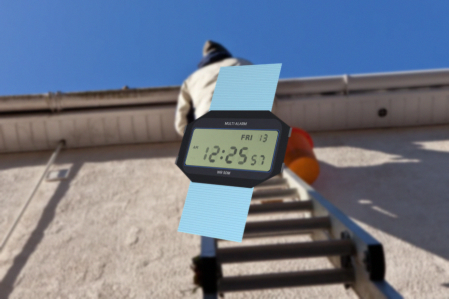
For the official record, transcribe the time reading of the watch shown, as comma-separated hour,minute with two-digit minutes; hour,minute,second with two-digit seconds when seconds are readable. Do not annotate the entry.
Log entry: 12,25,57
